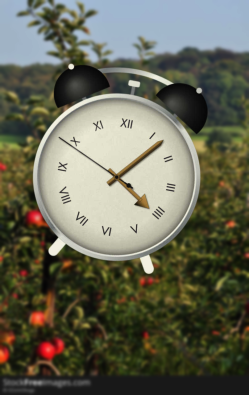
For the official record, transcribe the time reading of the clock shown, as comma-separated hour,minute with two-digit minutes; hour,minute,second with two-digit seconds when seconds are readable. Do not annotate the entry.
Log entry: 4,06,49
